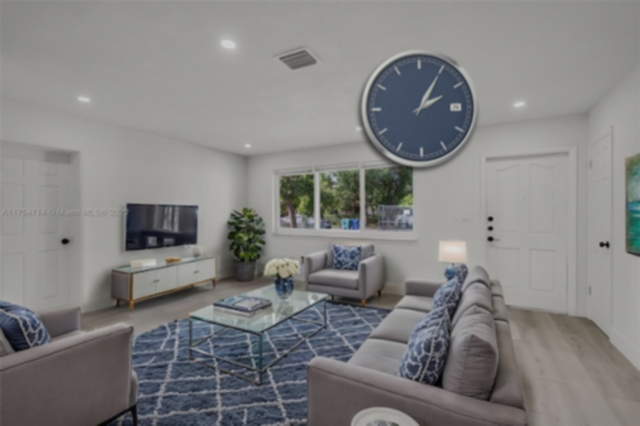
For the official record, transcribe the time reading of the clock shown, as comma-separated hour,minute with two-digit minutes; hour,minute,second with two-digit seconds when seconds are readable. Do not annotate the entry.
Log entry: 2,05
